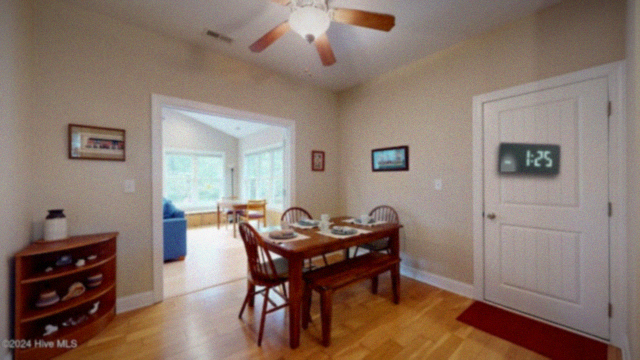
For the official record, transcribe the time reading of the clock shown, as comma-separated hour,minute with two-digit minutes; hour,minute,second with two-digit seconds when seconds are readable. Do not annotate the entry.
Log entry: 1,25
